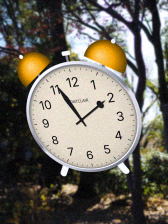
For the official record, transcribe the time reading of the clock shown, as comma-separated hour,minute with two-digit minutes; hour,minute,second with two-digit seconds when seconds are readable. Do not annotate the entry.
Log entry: 1,56
